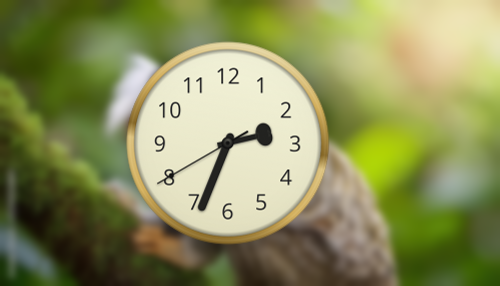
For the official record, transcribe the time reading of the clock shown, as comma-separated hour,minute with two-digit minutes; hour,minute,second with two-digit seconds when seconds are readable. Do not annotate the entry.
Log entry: 2,33,40
